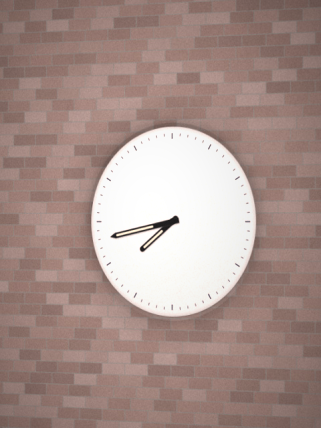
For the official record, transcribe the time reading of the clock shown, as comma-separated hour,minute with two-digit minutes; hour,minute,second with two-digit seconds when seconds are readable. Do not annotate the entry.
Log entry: 7,43
